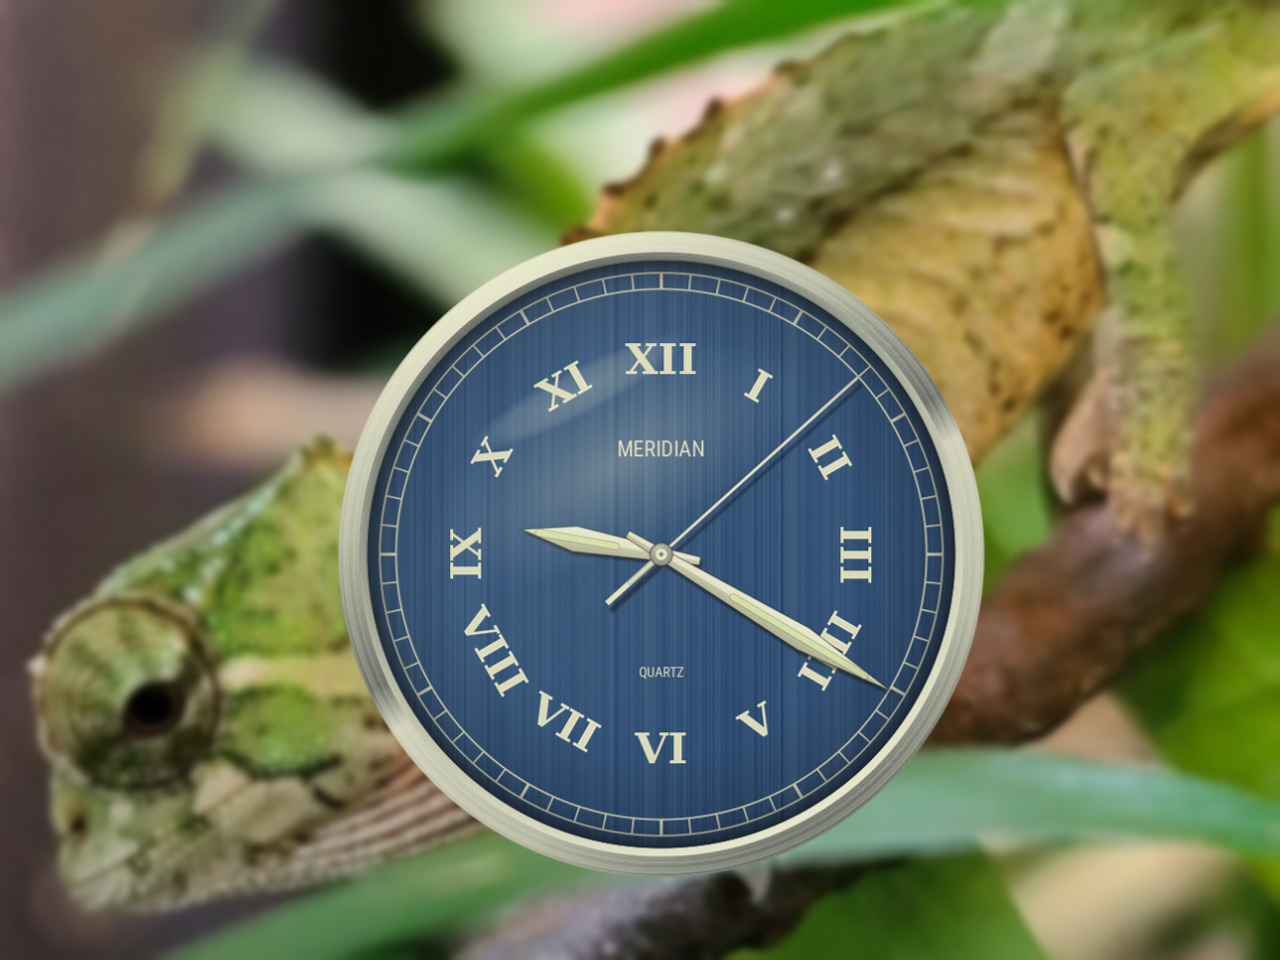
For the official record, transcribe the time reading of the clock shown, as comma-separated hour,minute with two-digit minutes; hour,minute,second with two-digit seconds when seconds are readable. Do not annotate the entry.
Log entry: 9,20,08
